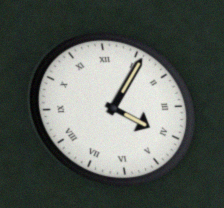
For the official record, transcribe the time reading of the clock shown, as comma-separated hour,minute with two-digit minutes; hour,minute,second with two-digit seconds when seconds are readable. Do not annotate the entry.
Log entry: 4,06
